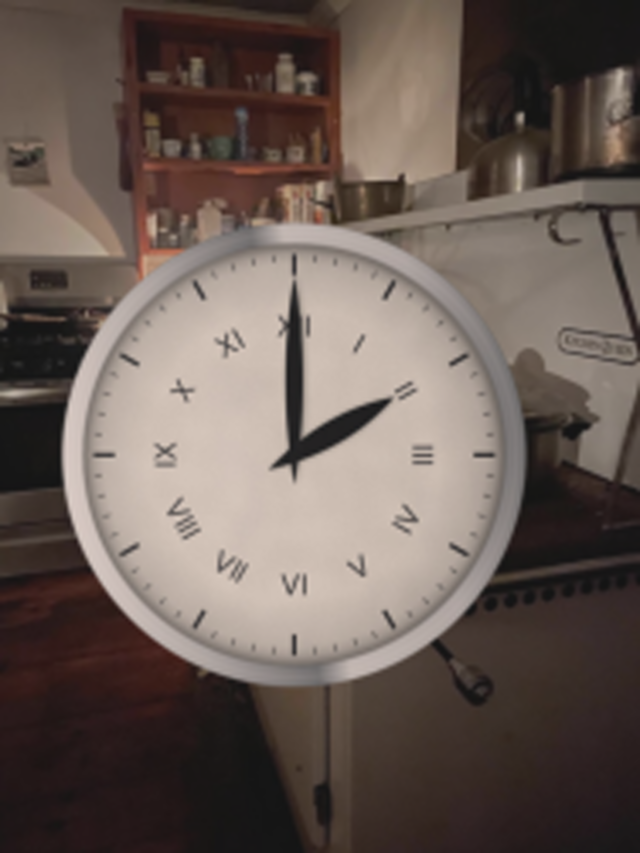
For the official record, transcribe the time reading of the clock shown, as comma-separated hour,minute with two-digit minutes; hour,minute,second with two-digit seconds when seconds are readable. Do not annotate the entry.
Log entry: 2,00
